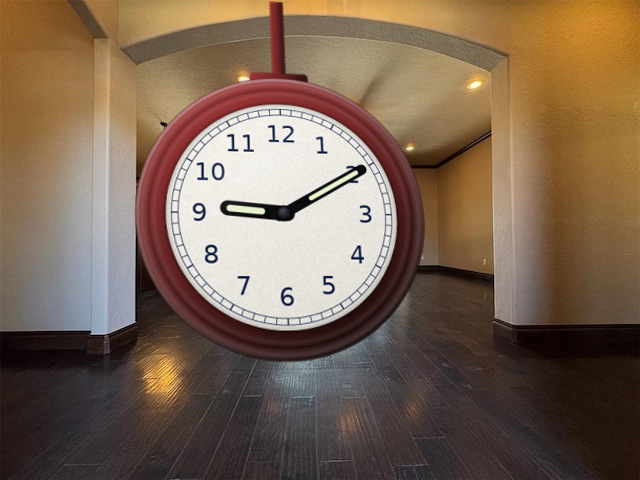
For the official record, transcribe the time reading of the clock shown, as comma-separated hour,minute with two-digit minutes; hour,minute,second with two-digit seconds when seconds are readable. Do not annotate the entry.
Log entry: 9,10
